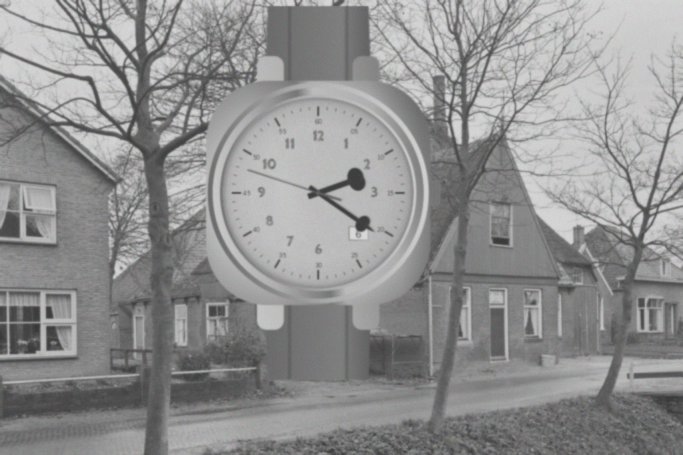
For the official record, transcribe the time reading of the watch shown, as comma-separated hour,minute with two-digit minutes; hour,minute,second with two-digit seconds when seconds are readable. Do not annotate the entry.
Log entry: 2,20,48
